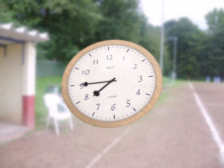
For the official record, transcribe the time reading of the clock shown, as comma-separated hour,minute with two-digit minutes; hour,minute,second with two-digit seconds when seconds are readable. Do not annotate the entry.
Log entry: 7,45
